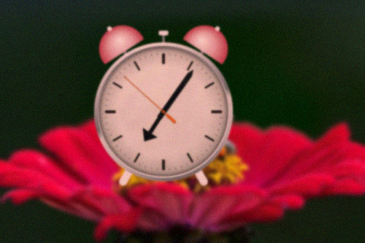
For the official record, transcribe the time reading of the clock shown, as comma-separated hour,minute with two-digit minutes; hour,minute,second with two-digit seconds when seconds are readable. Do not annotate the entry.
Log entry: 7,05,52
